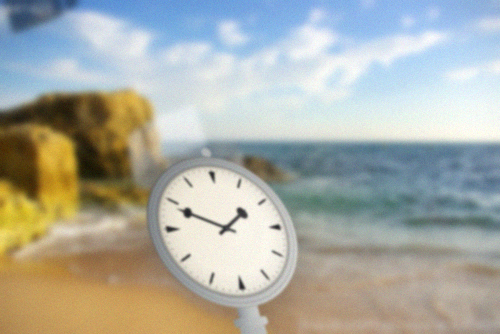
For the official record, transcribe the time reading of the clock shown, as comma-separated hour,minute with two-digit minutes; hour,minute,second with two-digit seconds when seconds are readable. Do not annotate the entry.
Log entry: 1,49
